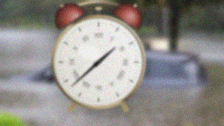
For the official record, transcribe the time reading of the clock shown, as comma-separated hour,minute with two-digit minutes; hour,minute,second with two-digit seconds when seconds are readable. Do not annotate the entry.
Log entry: 1,38
